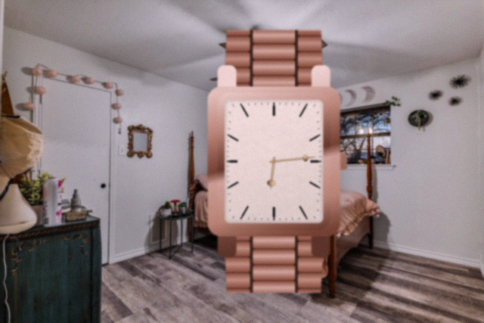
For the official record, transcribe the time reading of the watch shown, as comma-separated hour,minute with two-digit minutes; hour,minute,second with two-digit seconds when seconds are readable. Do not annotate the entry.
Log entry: 6,14
